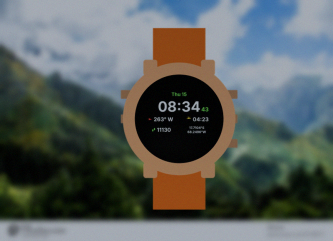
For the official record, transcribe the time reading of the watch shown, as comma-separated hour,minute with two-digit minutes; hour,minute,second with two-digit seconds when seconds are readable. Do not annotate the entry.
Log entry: 8,34
